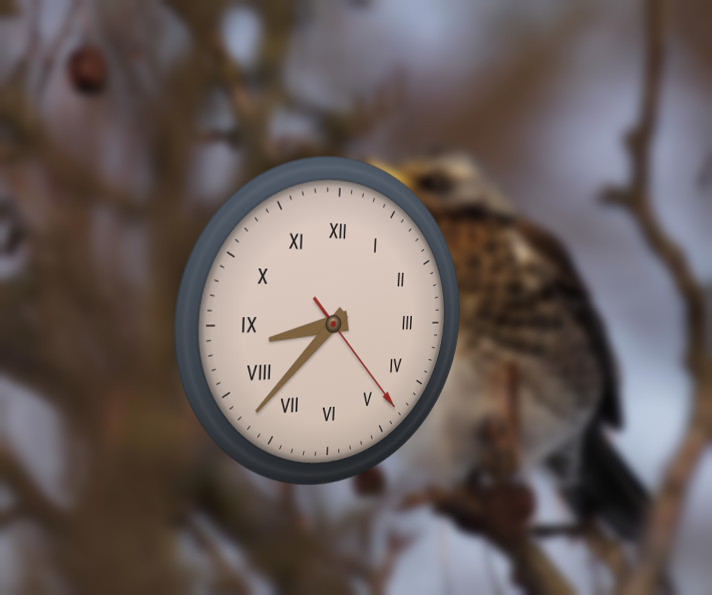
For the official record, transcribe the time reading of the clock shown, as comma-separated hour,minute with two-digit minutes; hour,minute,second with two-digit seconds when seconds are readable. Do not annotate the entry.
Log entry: 8,37,23
